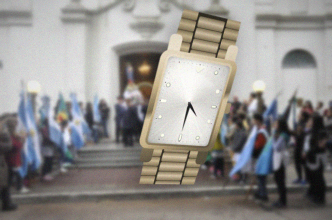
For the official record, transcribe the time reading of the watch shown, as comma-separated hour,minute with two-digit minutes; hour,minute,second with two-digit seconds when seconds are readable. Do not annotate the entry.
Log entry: 4,30
